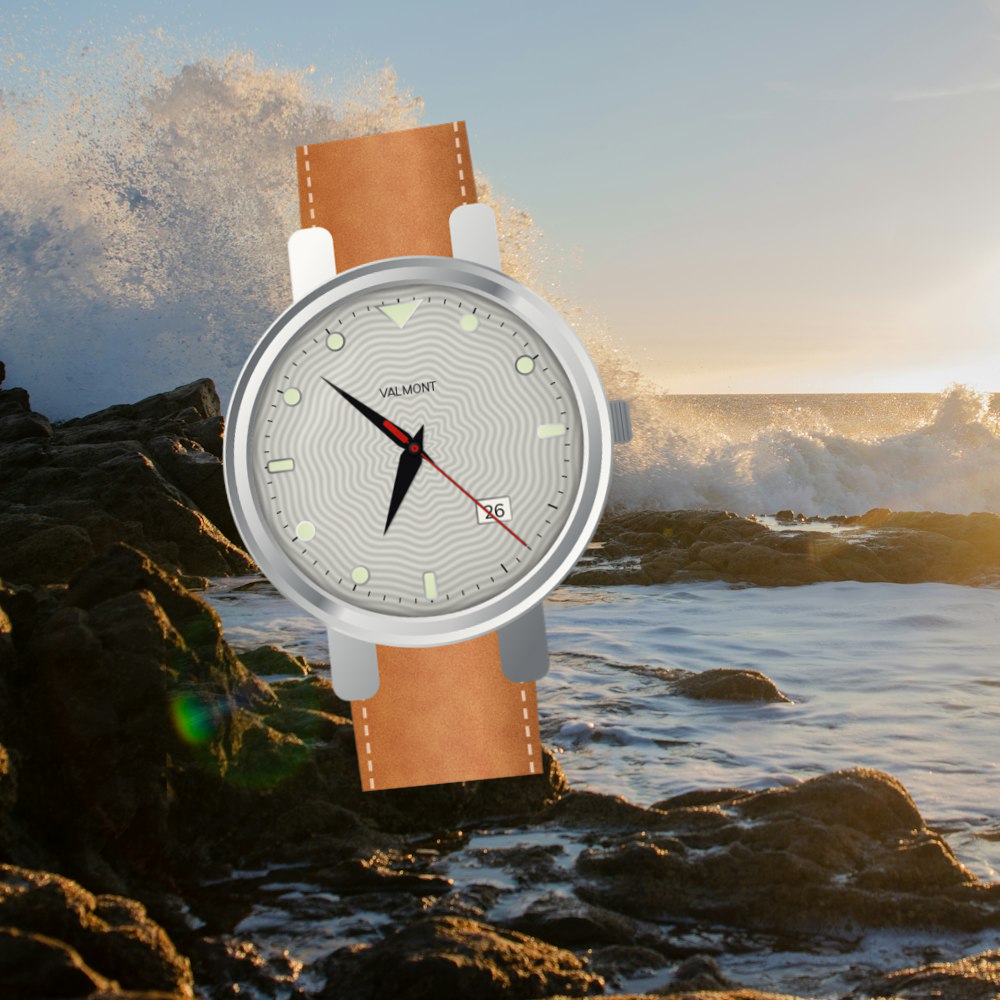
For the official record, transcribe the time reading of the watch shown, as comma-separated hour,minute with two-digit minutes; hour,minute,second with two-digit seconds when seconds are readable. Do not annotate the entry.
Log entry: 6,52,23
